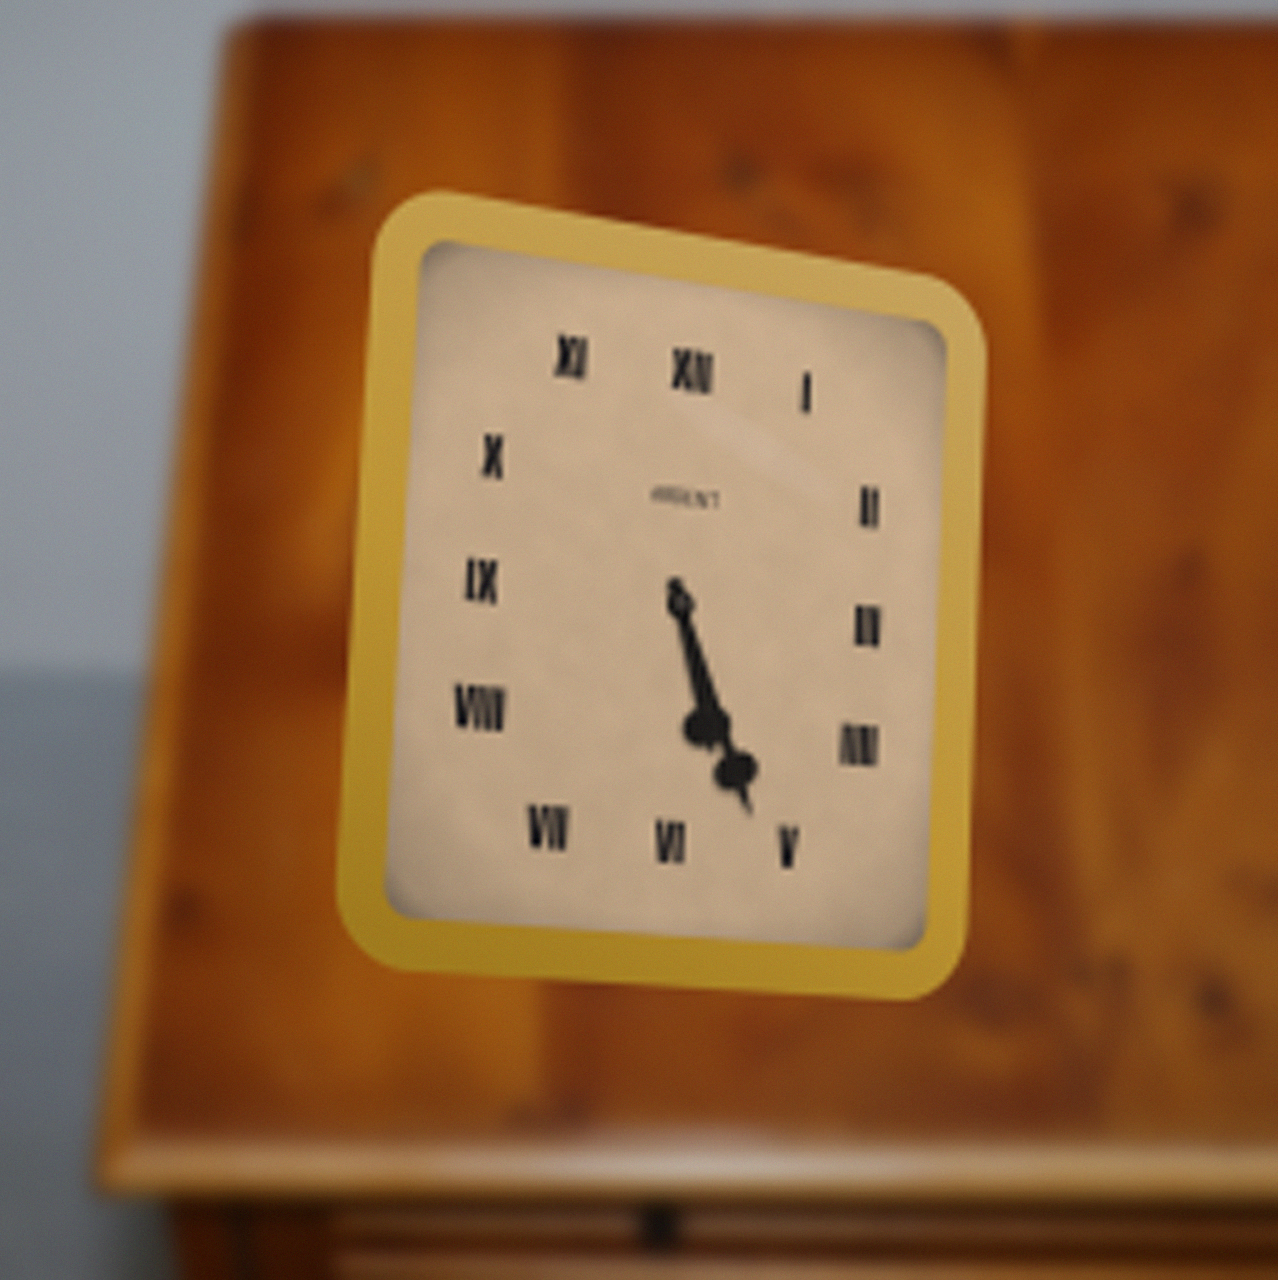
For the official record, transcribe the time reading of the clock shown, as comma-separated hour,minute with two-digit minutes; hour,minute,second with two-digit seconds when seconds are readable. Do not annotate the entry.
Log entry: 5,26
